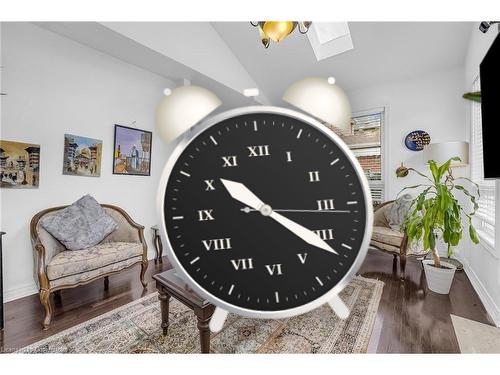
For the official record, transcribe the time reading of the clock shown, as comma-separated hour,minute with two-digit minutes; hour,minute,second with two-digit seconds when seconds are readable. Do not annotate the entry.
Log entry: 10,21,16
